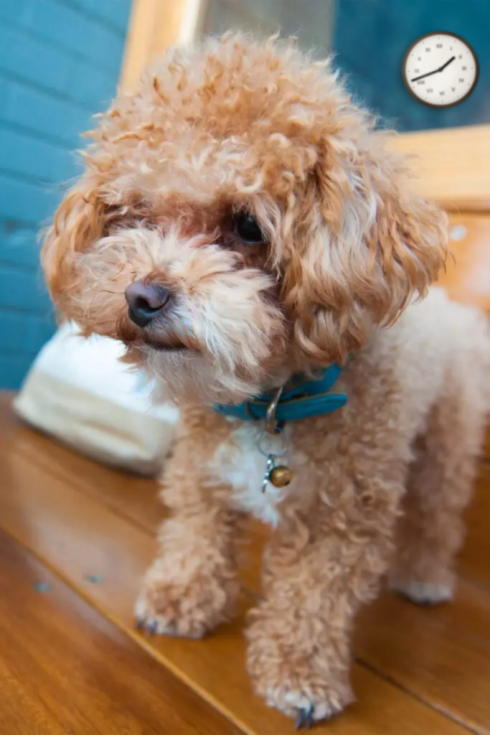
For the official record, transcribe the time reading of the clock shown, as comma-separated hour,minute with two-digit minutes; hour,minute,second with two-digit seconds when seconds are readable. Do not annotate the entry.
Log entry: 1,42
